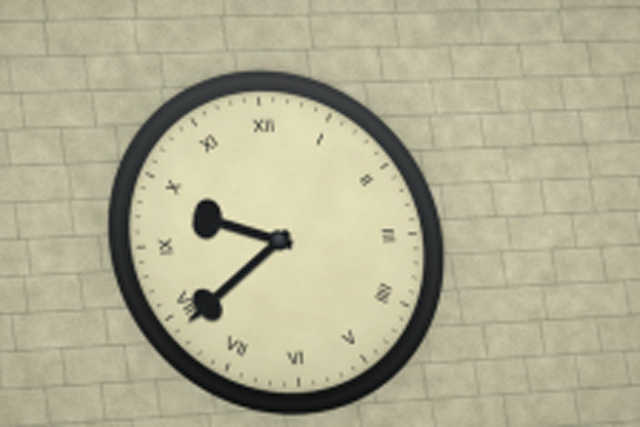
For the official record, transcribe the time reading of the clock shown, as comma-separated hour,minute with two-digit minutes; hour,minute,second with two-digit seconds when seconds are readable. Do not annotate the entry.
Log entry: 9,39
